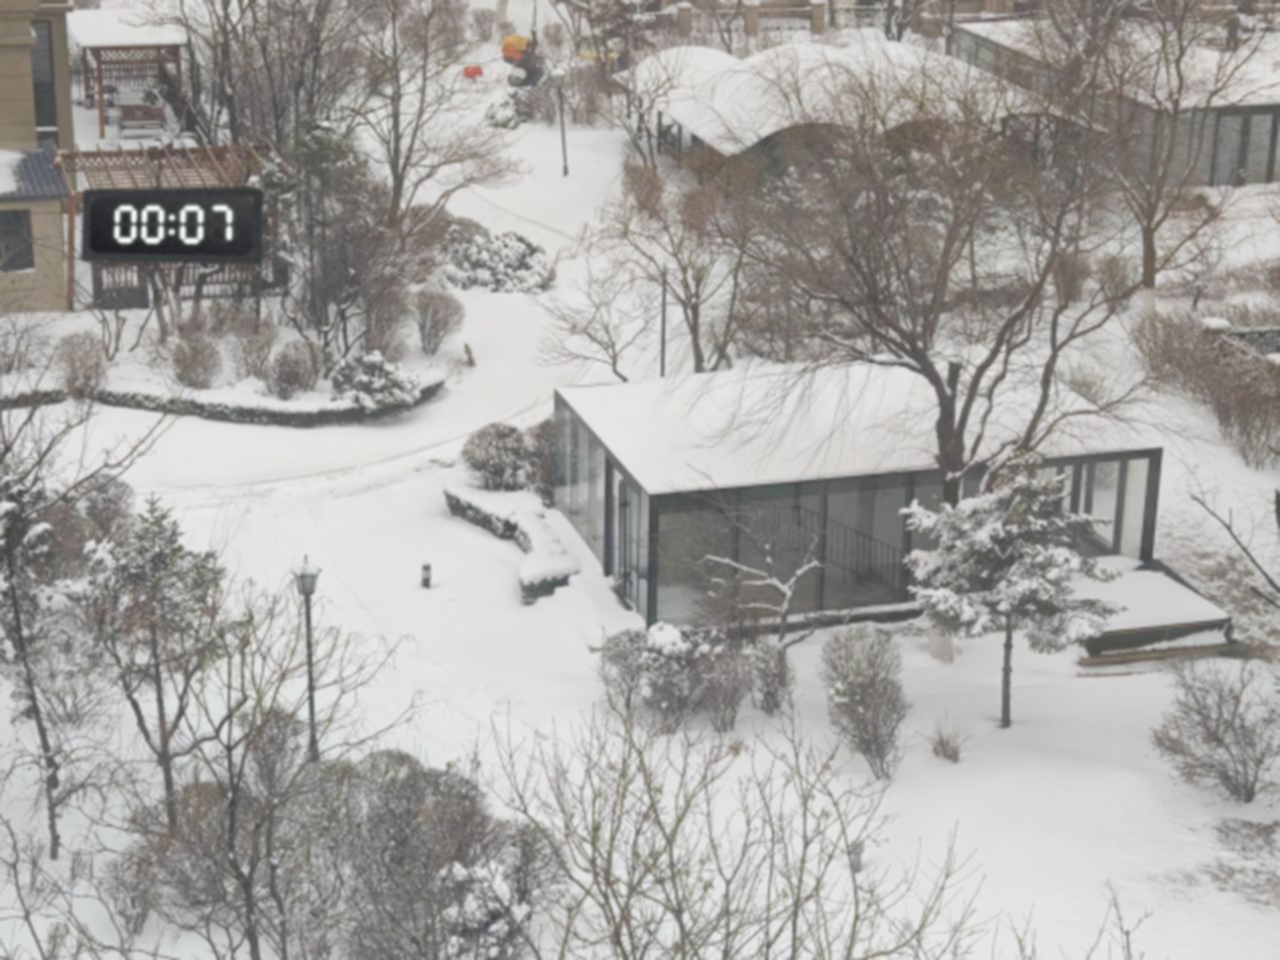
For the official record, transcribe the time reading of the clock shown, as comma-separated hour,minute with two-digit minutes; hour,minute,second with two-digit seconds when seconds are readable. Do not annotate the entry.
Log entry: 0,07
